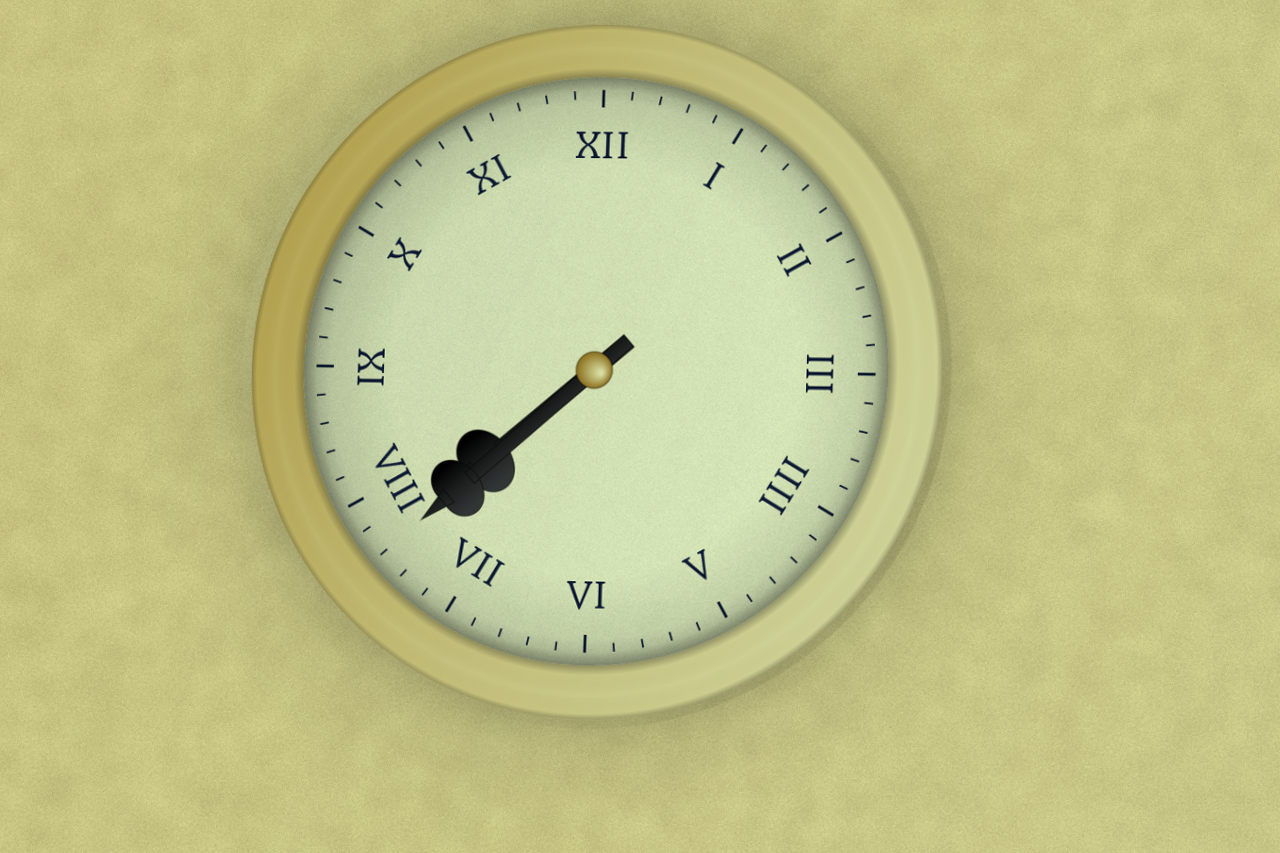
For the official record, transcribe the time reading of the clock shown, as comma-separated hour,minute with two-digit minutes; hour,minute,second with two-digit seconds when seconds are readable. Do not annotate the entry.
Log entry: 7,38
